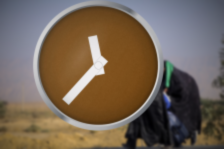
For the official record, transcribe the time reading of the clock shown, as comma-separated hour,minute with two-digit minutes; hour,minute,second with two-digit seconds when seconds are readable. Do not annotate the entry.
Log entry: 11,37
